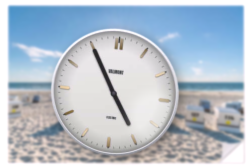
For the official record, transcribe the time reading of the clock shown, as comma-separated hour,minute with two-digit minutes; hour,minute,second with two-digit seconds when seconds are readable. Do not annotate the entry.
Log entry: 4,55
